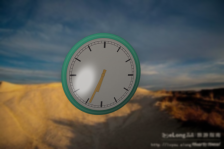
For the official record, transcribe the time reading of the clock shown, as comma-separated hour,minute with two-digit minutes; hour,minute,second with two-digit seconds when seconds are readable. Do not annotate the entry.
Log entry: 6,34
